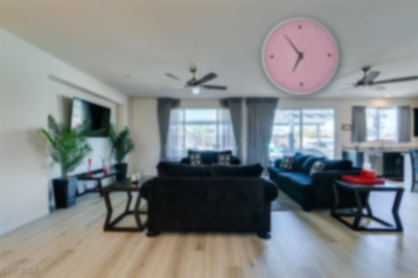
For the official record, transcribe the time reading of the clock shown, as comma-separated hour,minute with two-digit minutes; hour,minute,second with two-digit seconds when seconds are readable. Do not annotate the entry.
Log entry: 6,54
